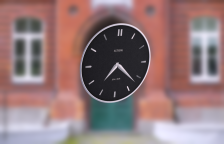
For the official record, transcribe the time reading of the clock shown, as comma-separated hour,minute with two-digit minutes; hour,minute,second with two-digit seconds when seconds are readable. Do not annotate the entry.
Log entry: 7,22
